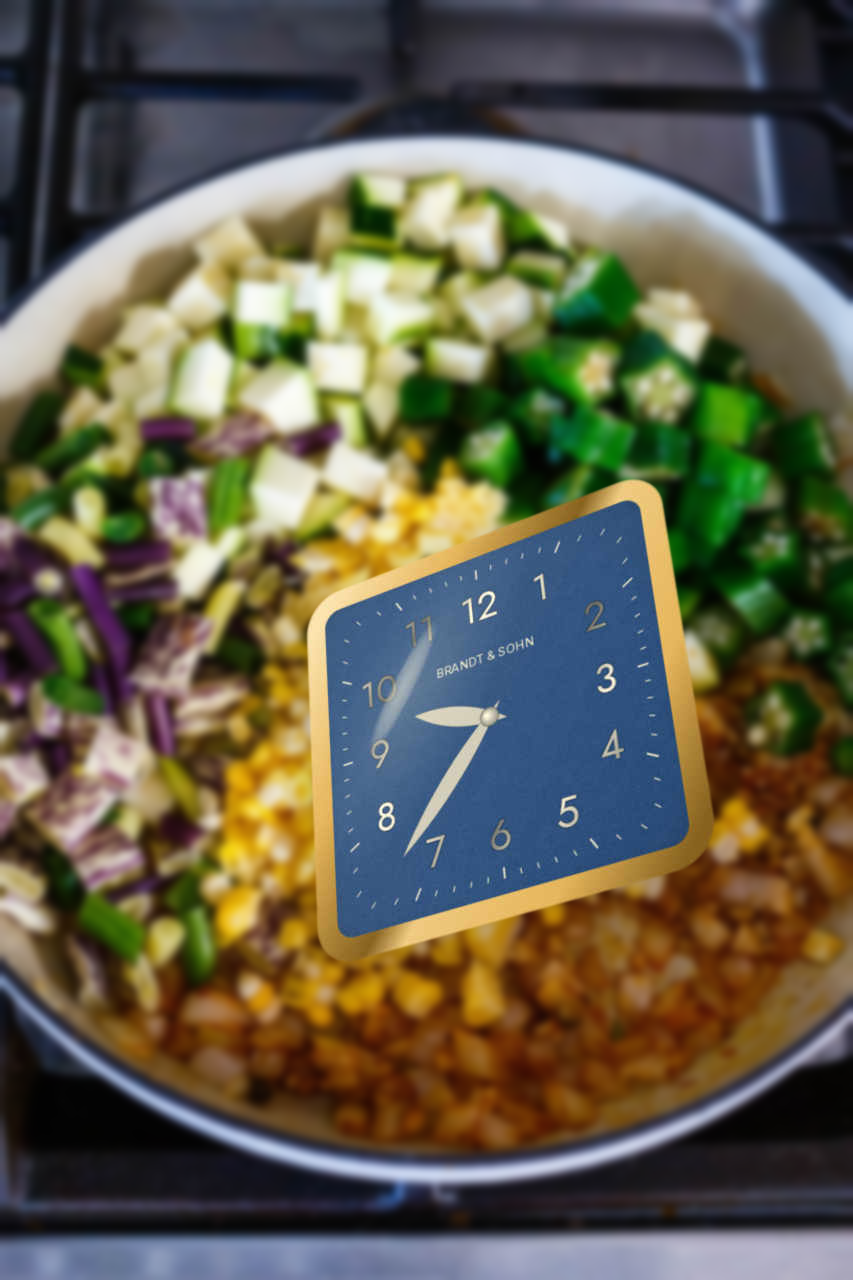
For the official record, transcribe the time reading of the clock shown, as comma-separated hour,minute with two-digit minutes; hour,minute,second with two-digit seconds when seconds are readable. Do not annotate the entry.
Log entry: 9,37
